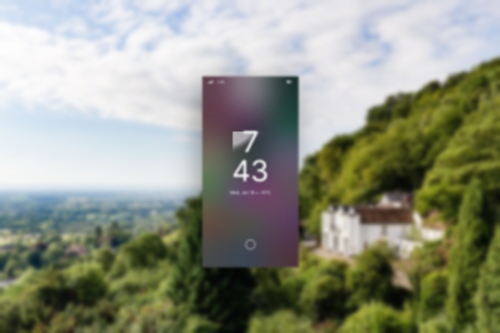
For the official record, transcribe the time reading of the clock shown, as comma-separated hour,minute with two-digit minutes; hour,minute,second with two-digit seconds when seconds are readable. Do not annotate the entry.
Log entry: 7,43
